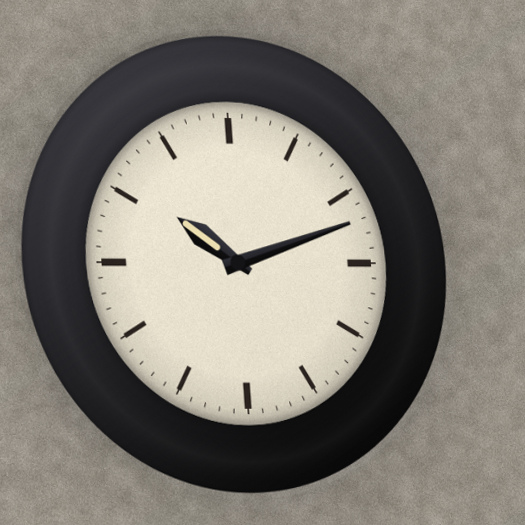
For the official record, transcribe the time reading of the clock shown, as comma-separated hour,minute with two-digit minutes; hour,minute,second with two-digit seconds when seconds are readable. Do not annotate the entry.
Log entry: 10,12
